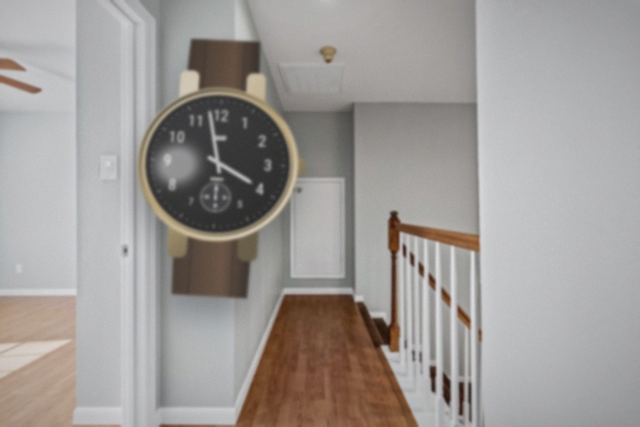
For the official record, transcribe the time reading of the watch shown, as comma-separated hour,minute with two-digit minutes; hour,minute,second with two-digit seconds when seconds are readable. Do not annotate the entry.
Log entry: 3,58
